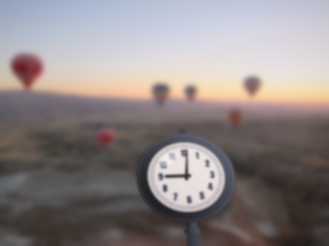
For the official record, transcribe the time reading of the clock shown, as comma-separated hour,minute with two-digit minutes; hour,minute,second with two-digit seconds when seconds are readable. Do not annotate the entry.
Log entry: 9,01
